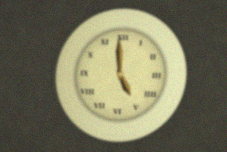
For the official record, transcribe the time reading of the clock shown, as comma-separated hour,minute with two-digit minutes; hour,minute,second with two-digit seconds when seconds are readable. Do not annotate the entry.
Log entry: 4,59
